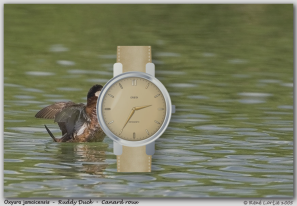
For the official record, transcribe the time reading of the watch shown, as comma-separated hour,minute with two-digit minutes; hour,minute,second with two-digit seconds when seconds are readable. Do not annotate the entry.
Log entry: 2,35
